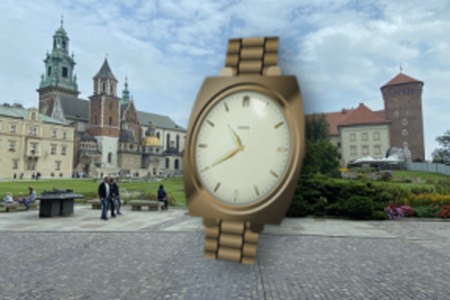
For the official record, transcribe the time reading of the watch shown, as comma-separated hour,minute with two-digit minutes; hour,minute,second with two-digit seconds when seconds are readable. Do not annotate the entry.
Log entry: 10,40
